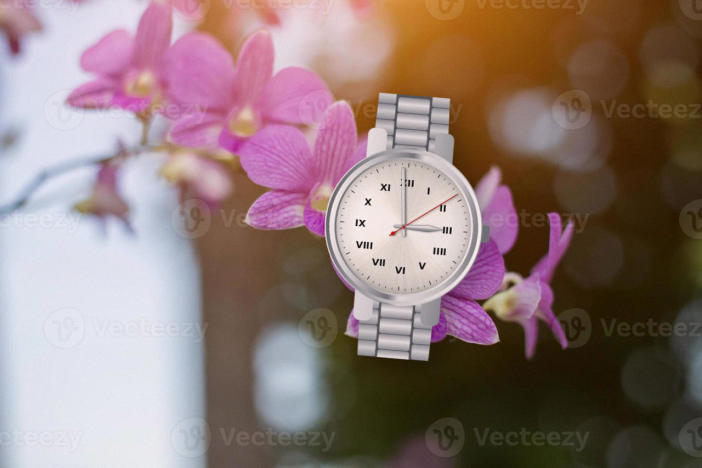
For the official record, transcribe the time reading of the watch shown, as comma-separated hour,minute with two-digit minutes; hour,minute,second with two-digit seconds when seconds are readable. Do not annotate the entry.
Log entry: 2,59,09
